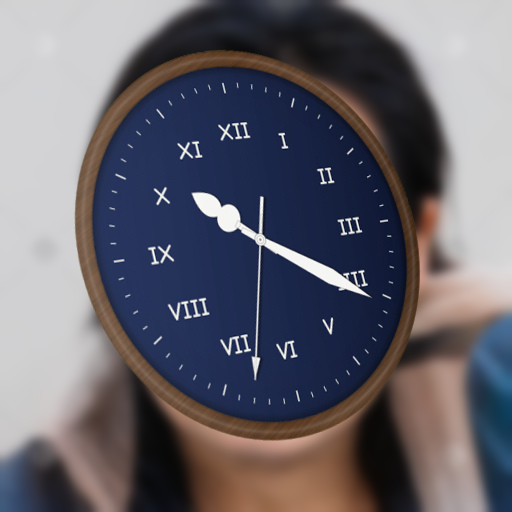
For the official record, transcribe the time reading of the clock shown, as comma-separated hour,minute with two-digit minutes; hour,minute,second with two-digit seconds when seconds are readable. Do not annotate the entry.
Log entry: 10,20,33
